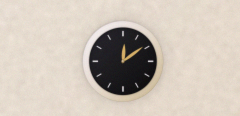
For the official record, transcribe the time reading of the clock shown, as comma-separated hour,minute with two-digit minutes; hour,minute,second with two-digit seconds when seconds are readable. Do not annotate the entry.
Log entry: 12,09
